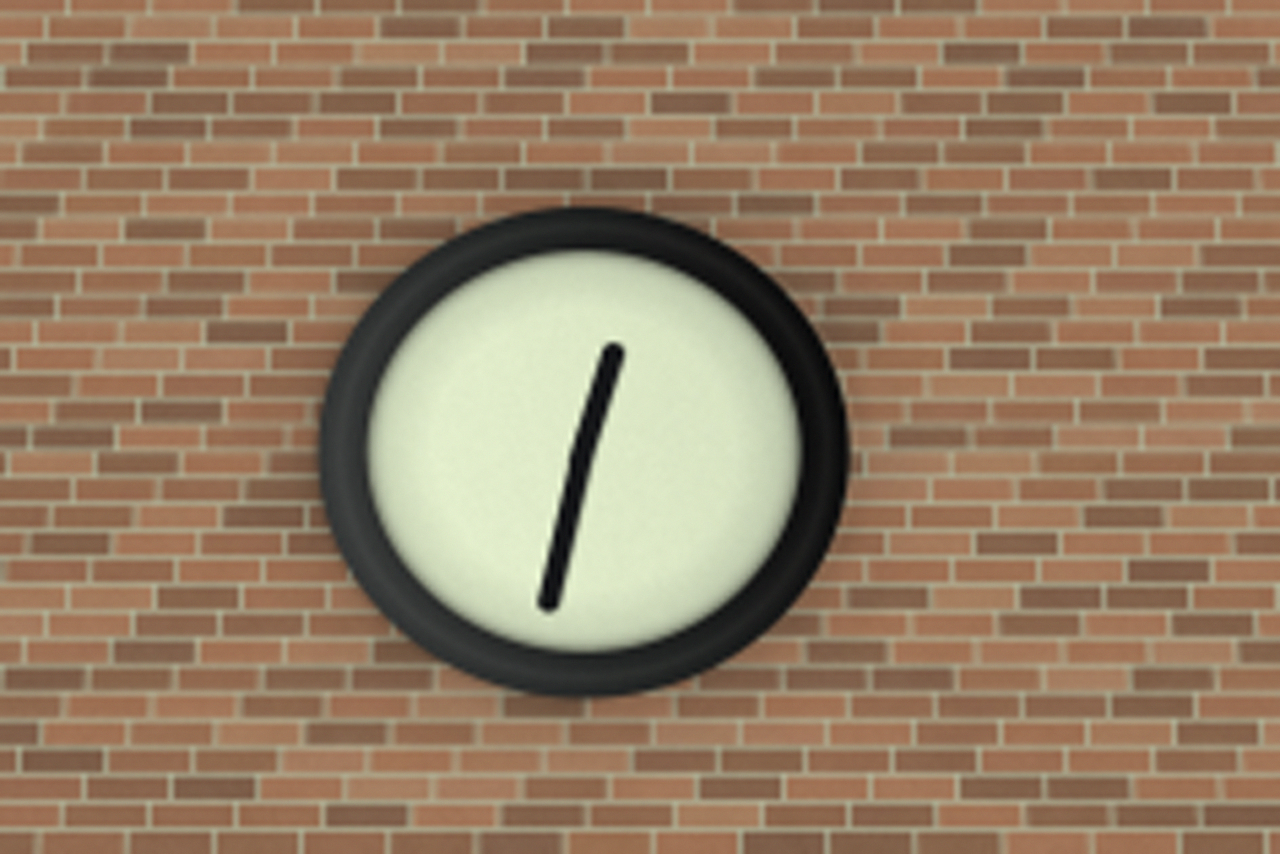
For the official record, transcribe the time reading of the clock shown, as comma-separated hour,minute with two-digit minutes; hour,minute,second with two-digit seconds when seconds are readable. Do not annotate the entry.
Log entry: 12,32
